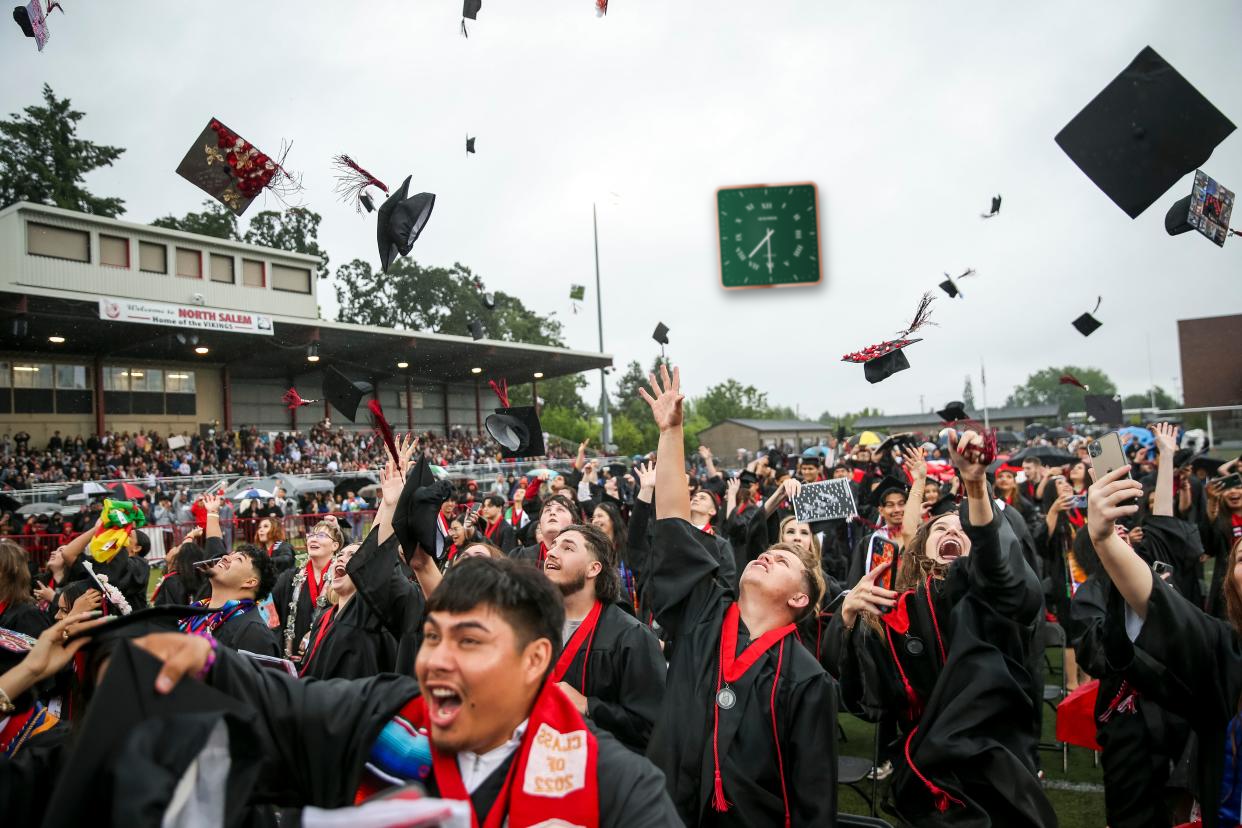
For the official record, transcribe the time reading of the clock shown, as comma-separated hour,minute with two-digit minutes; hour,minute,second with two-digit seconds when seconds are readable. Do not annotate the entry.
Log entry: 7,30
